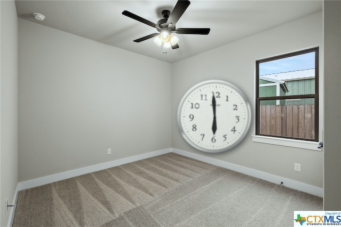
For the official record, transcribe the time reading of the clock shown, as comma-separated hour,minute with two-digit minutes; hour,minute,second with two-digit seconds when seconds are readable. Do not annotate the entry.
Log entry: 5,59
